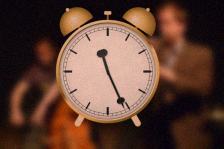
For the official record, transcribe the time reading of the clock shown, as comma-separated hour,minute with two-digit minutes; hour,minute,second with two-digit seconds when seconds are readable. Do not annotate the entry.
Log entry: 11,26
